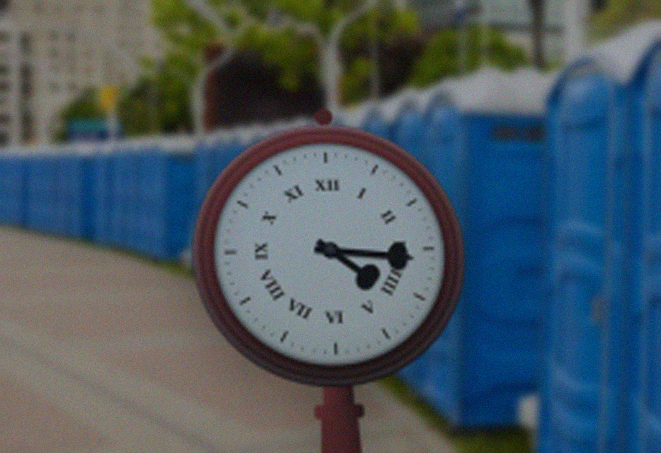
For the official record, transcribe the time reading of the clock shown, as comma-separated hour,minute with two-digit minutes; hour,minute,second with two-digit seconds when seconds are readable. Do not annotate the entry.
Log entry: 4,16
